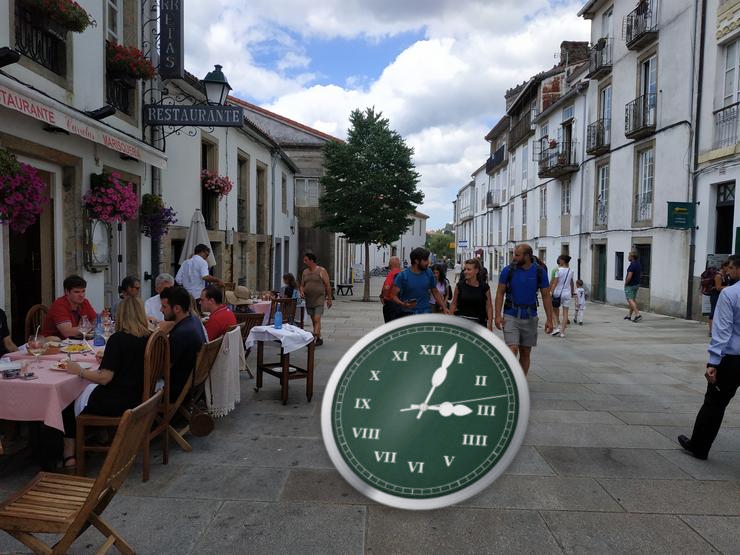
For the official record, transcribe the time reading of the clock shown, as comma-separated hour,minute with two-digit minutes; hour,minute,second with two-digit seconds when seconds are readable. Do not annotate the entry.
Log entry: 3,03,13
